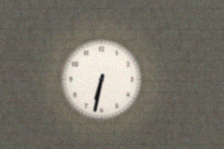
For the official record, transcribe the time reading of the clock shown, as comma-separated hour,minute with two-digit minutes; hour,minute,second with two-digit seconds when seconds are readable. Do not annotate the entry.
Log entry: 6,32
